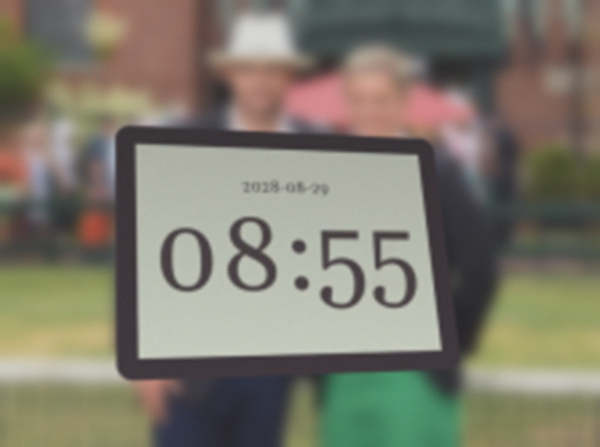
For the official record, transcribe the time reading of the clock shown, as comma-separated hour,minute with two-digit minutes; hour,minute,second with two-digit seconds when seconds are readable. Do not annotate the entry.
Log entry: 8,55
